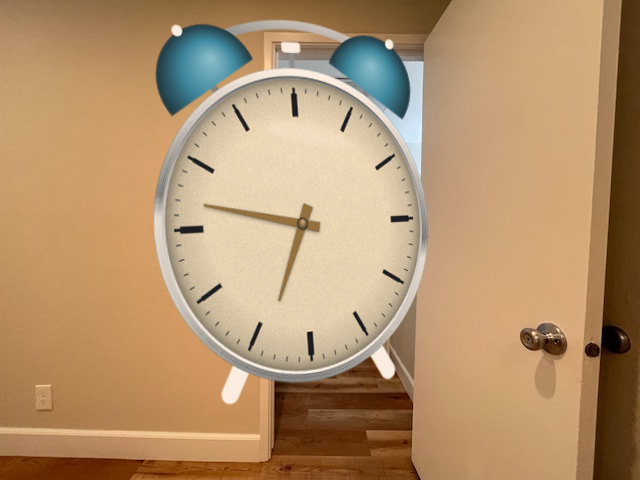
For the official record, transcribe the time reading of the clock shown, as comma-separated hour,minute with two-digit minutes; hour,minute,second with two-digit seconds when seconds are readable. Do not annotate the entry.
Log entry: 6,47
